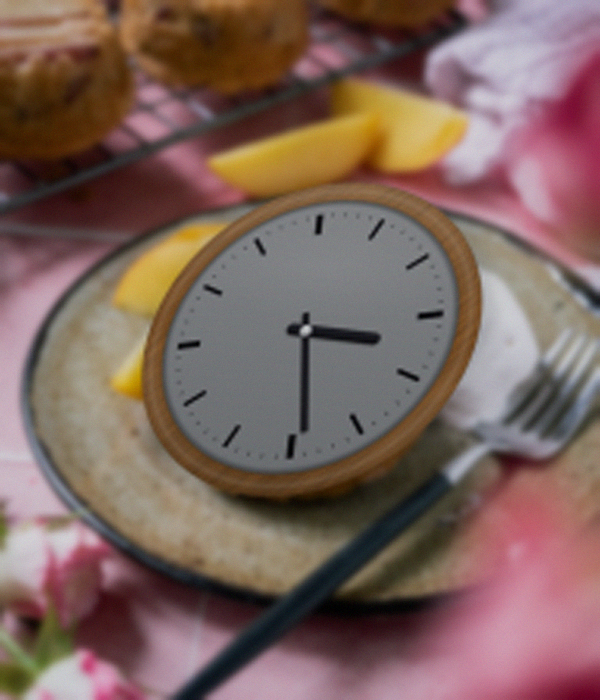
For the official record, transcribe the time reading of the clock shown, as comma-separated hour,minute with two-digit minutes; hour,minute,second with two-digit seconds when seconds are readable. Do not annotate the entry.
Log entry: 3,29
